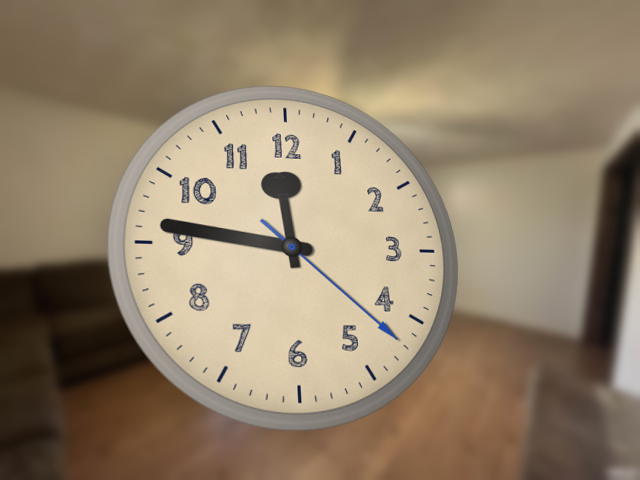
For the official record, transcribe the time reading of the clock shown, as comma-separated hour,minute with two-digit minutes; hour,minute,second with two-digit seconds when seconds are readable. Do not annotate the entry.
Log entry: 11,46,22
